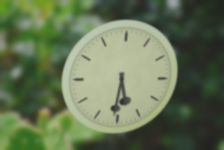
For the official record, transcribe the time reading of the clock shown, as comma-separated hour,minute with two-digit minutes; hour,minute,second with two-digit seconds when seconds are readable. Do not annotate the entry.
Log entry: 5,31
